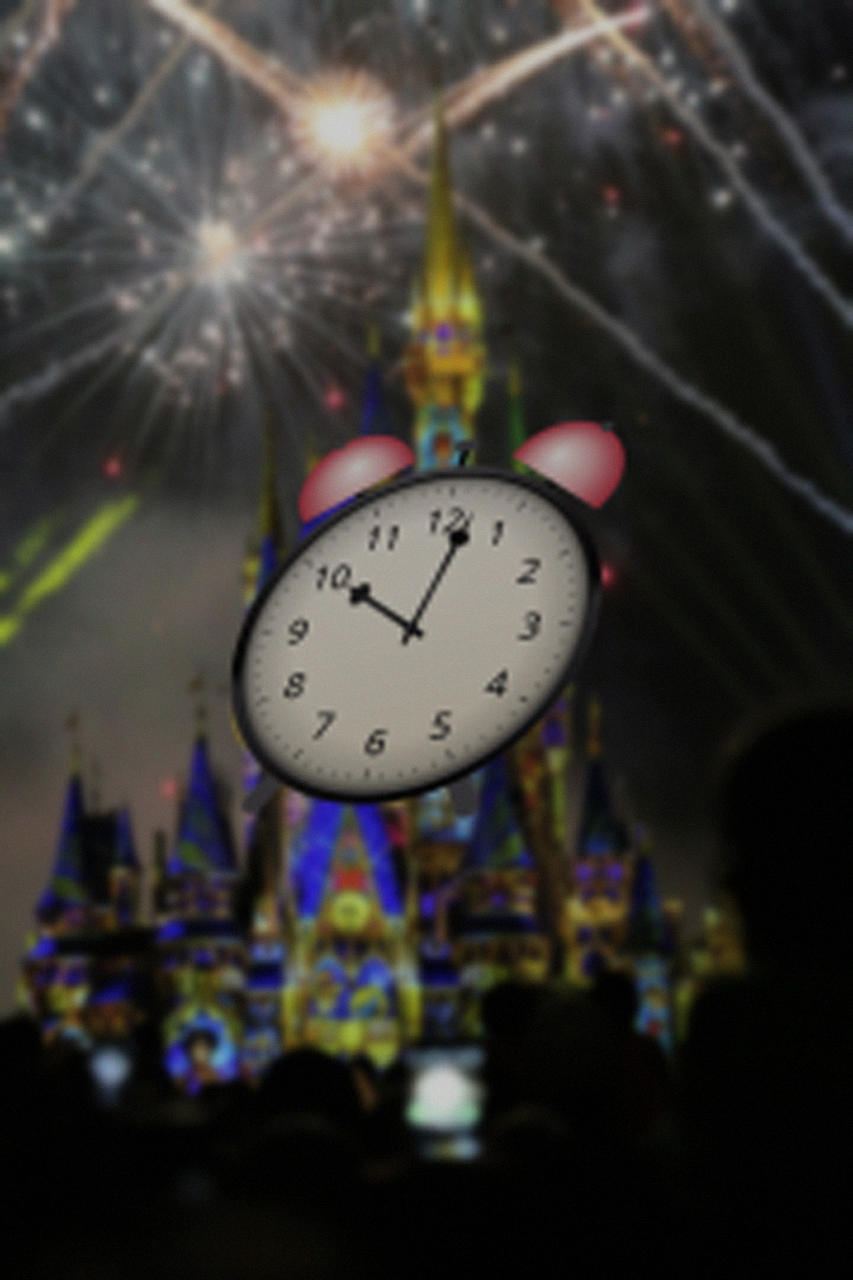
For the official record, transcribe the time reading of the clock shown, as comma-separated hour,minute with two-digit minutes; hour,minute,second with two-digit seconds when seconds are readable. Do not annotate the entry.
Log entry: 10,02
